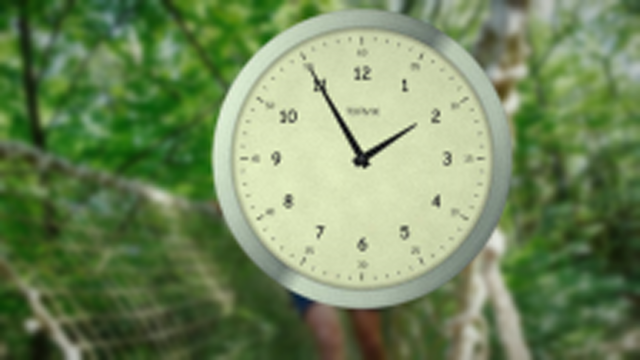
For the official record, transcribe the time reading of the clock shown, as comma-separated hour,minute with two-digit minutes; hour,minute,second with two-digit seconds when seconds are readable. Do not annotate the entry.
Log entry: 1,55
